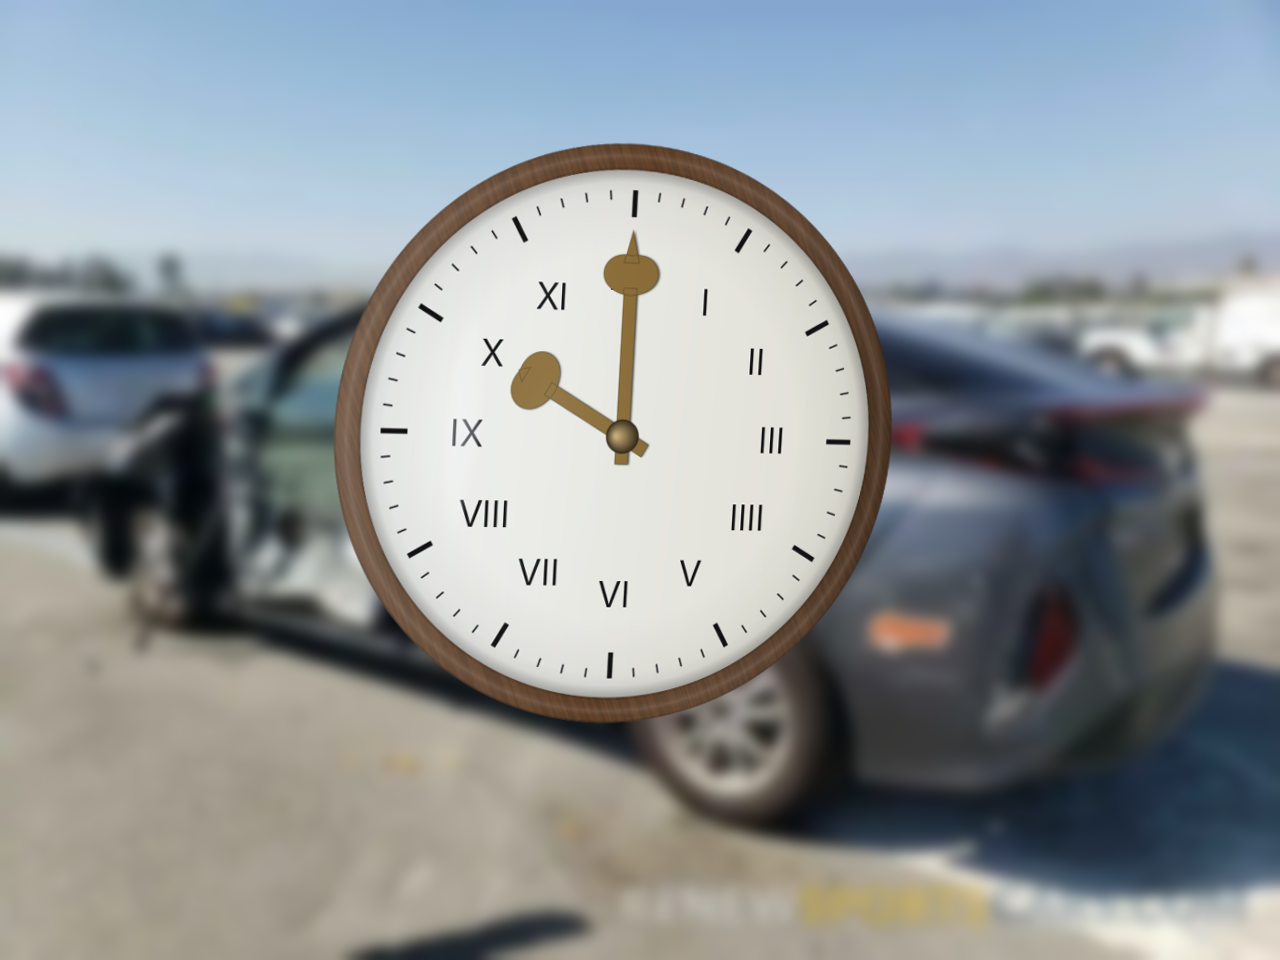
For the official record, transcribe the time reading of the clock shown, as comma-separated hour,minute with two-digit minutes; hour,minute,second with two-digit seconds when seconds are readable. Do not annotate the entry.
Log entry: 10,00
